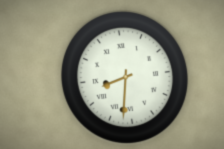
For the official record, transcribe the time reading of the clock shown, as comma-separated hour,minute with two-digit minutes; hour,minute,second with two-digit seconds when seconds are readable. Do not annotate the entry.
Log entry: 8,32
